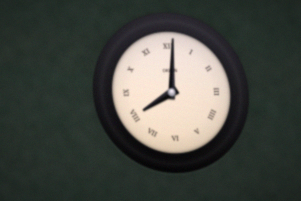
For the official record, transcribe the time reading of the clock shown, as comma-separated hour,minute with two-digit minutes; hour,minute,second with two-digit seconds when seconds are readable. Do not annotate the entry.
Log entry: 8,01
